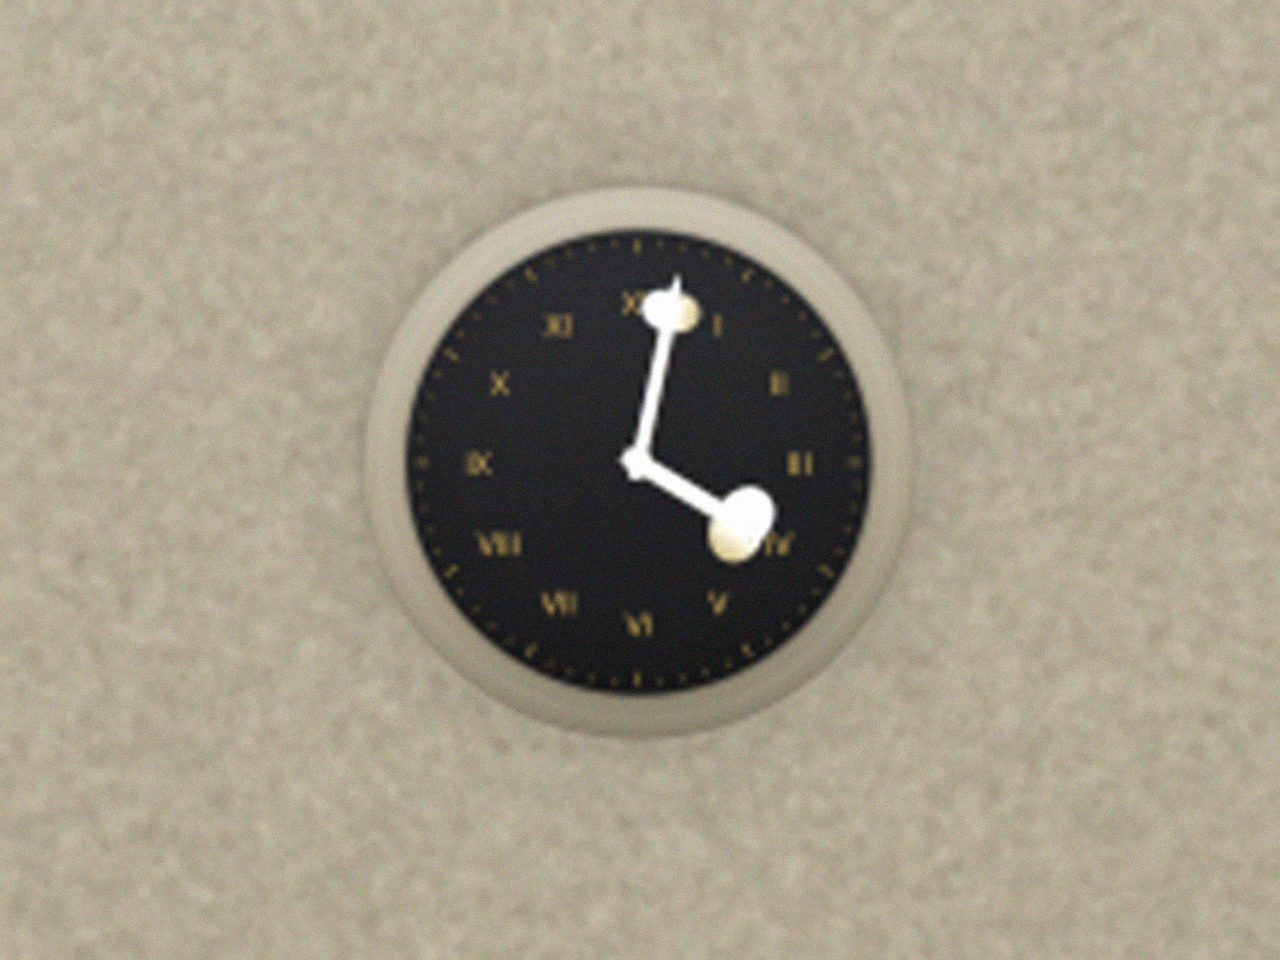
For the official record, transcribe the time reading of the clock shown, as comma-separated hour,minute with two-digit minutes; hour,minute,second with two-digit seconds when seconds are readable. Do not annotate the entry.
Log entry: 4,02
